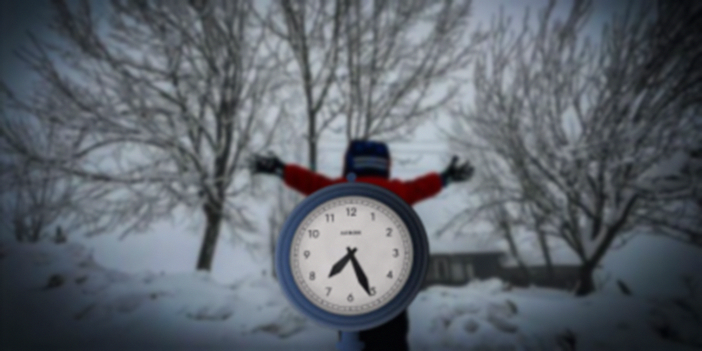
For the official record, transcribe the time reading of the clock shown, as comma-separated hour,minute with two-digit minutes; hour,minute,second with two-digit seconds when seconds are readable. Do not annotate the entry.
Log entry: 7,26
